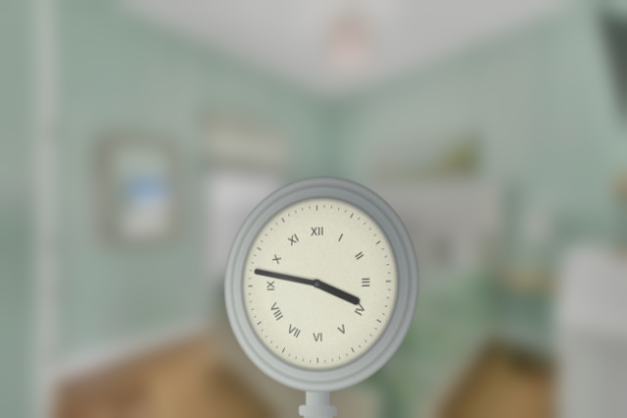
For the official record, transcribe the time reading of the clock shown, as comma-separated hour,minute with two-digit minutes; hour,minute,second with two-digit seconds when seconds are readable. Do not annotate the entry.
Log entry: 3,47
